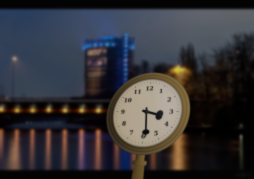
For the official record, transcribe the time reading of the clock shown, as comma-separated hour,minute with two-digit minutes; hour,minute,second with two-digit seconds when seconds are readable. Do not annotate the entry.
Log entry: 3,29
